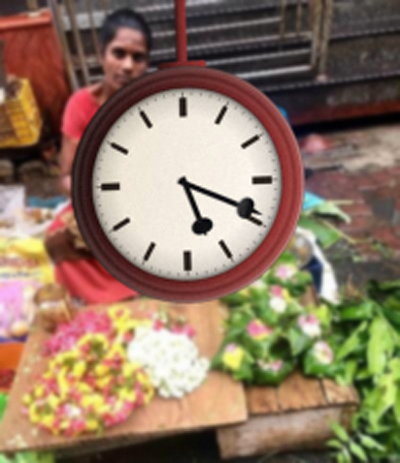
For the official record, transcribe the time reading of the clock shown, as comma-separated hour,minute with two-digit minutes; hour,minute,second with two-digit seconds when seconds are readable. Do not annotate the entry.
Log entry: 5,19
